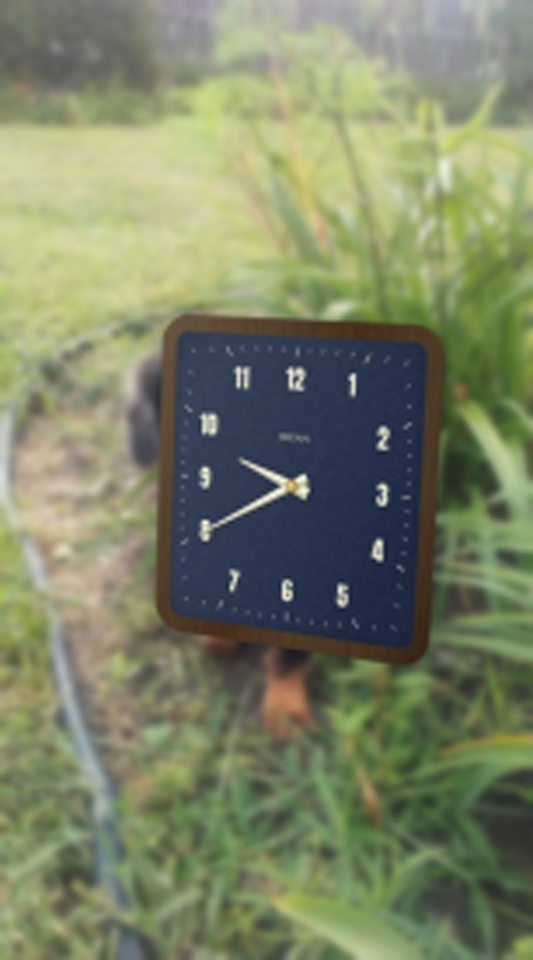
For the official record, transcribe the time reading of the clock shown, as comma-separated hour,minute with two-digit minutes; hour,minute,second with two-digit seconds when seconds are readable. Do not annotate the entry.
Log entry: 9,40
